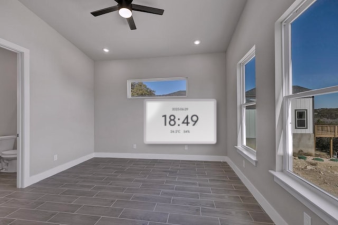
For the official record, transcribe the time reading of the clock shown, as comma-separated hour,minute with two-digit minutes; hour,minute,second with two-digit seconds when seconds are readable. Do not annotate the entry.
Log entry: 18,49
